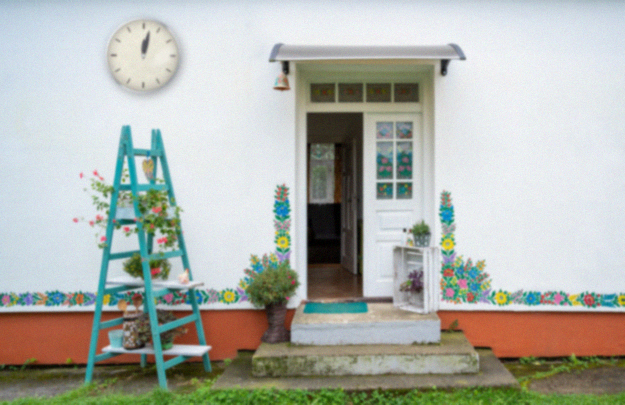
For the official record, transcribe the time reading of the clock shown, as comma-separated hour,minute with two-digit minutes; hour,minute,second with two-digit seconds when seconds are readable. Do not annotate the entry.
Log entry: 12,02
